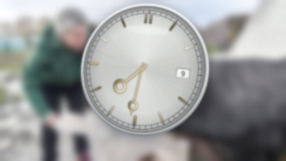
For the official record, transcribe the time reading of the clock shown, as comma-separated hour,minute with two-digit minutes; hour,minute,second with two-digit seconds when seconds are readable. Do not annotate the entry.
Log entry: 7,31
